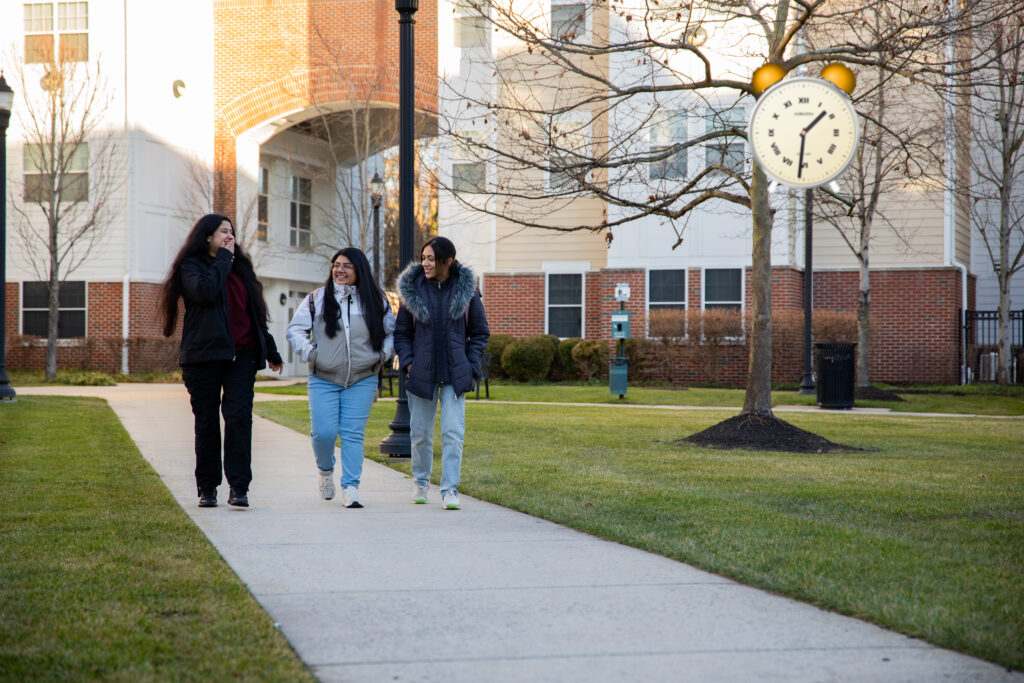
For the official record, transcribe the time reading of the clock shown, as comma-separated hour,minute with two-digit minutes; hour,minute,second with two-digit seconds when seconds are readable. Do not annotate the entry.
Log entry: 1,31
